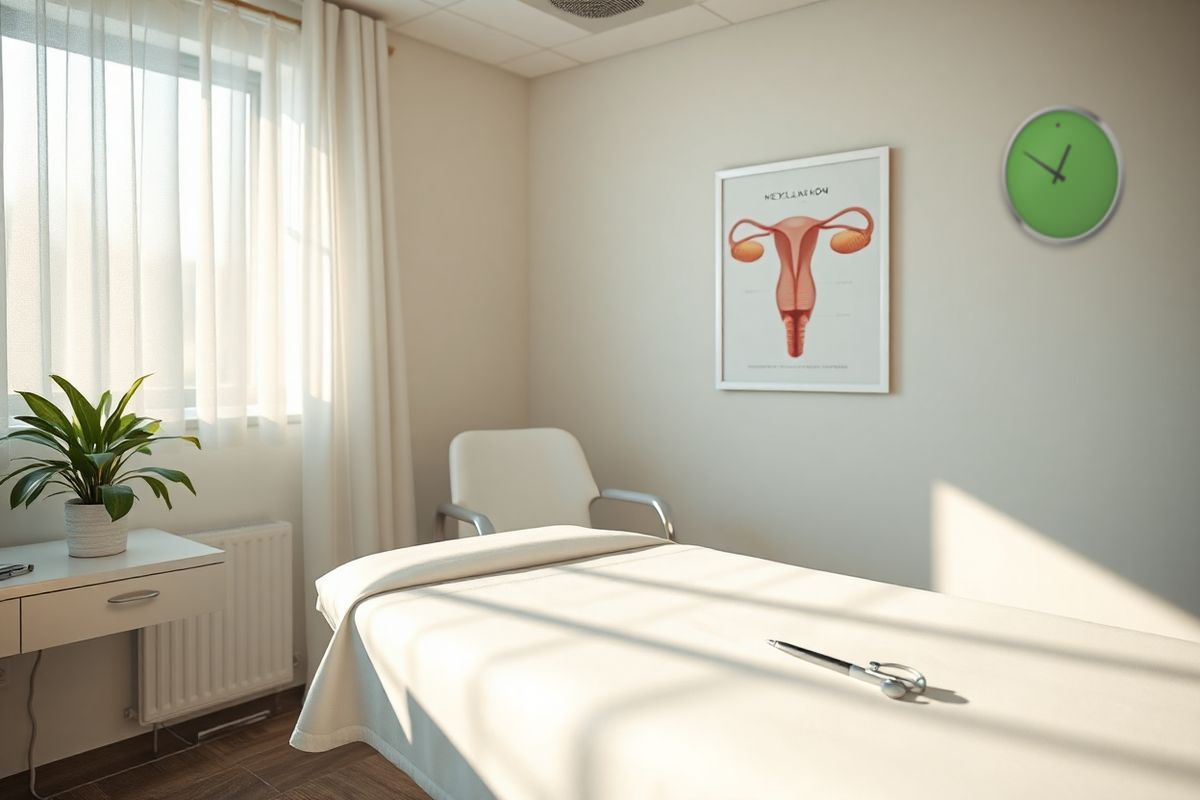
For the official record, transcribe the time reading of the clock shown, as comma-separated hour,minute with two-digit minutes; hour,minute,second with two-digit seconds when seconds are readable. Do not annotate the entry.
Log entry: 12,50
